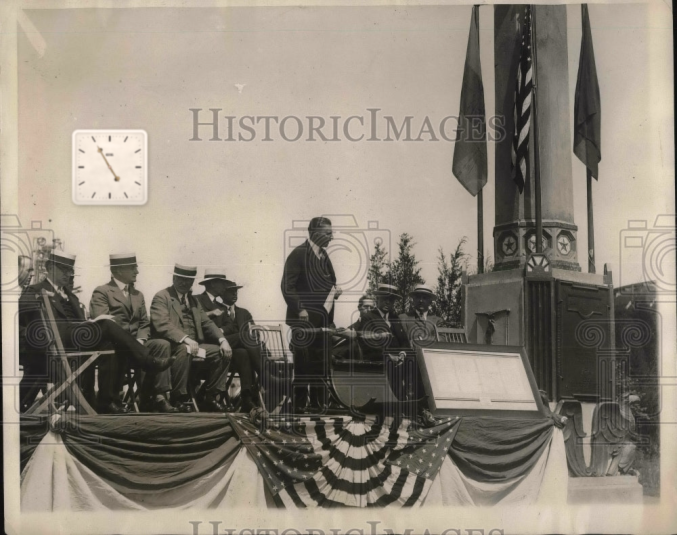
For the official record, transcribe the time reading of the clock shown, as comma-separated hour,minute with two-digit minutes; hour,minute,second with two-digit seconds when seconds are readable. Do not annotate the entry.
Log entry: 4,55
